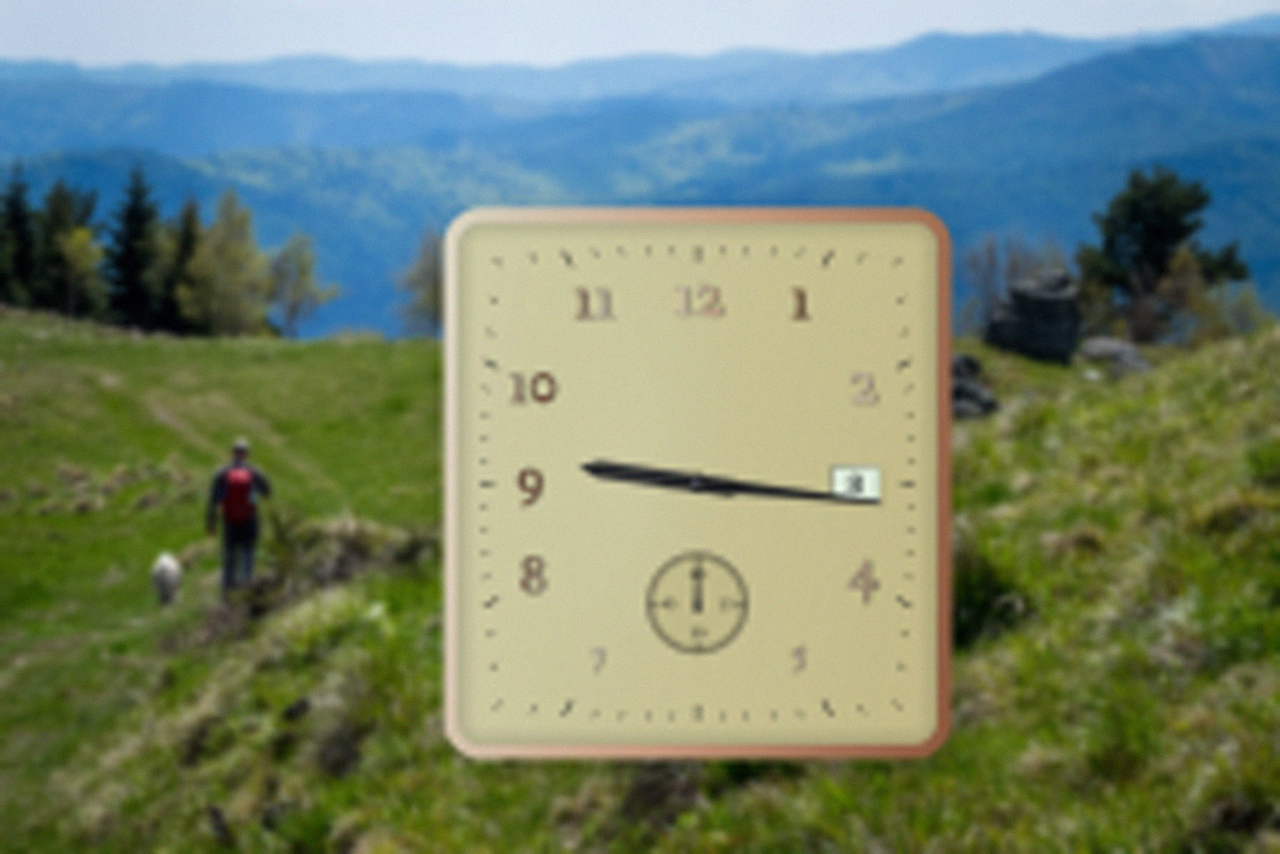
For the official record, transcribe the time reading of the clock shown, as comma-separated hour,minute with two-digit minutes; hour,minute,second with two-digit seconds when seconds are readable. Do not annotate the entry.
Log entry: 9,16
